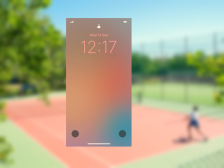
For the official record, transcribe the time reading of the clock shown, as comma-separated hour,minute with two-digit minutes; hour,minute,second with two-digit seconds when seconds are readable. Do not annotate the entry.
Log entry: 12,17
